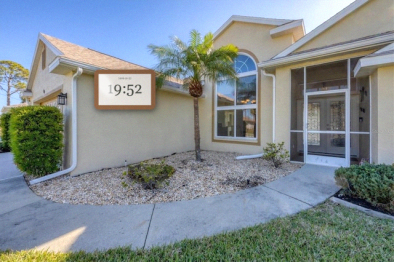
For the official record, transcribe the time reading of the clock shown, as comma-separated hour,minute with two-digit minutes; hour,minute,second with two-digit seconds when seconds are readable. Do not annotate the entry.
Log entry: 19,52
